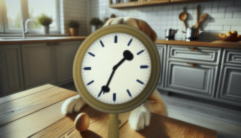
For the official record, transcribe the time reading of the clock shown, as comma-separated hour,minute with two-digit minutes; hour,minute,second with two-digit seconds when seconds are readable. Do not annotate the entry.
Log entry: 1,34
